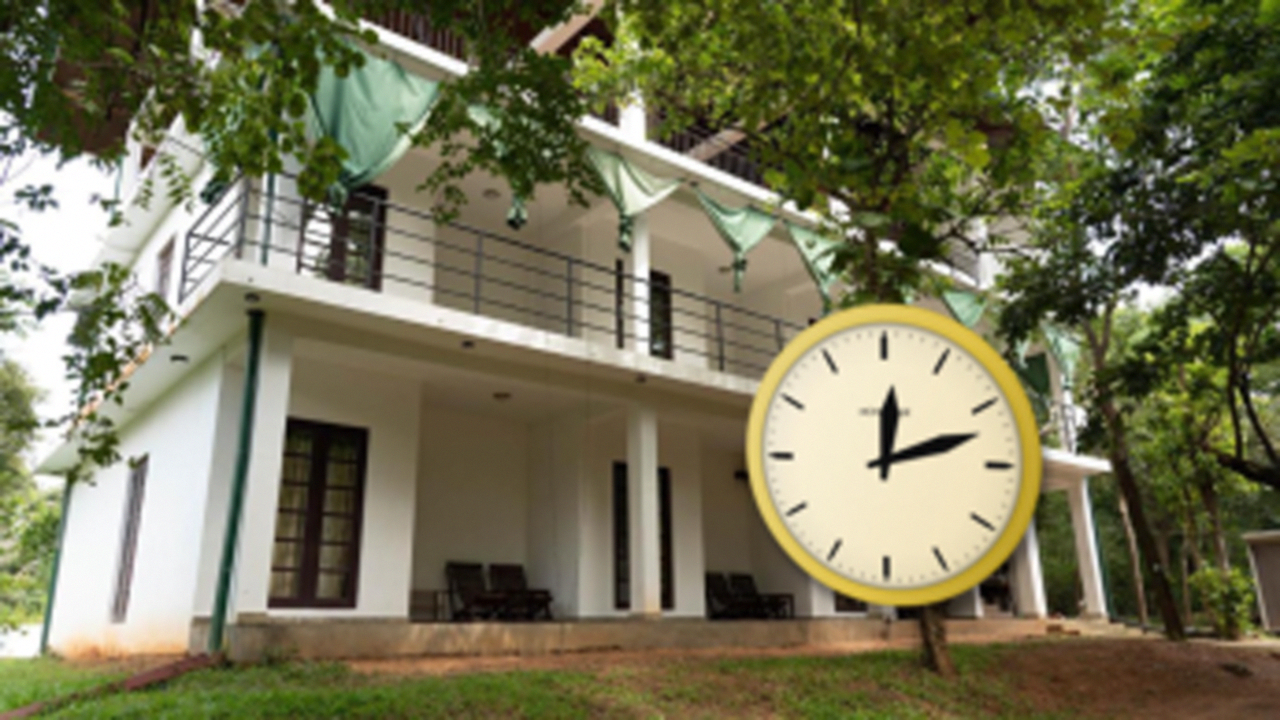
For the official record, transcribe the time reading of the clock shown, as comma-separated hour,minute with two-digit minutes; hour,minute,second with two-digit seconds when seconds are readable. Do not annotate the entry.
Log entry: 12,12
